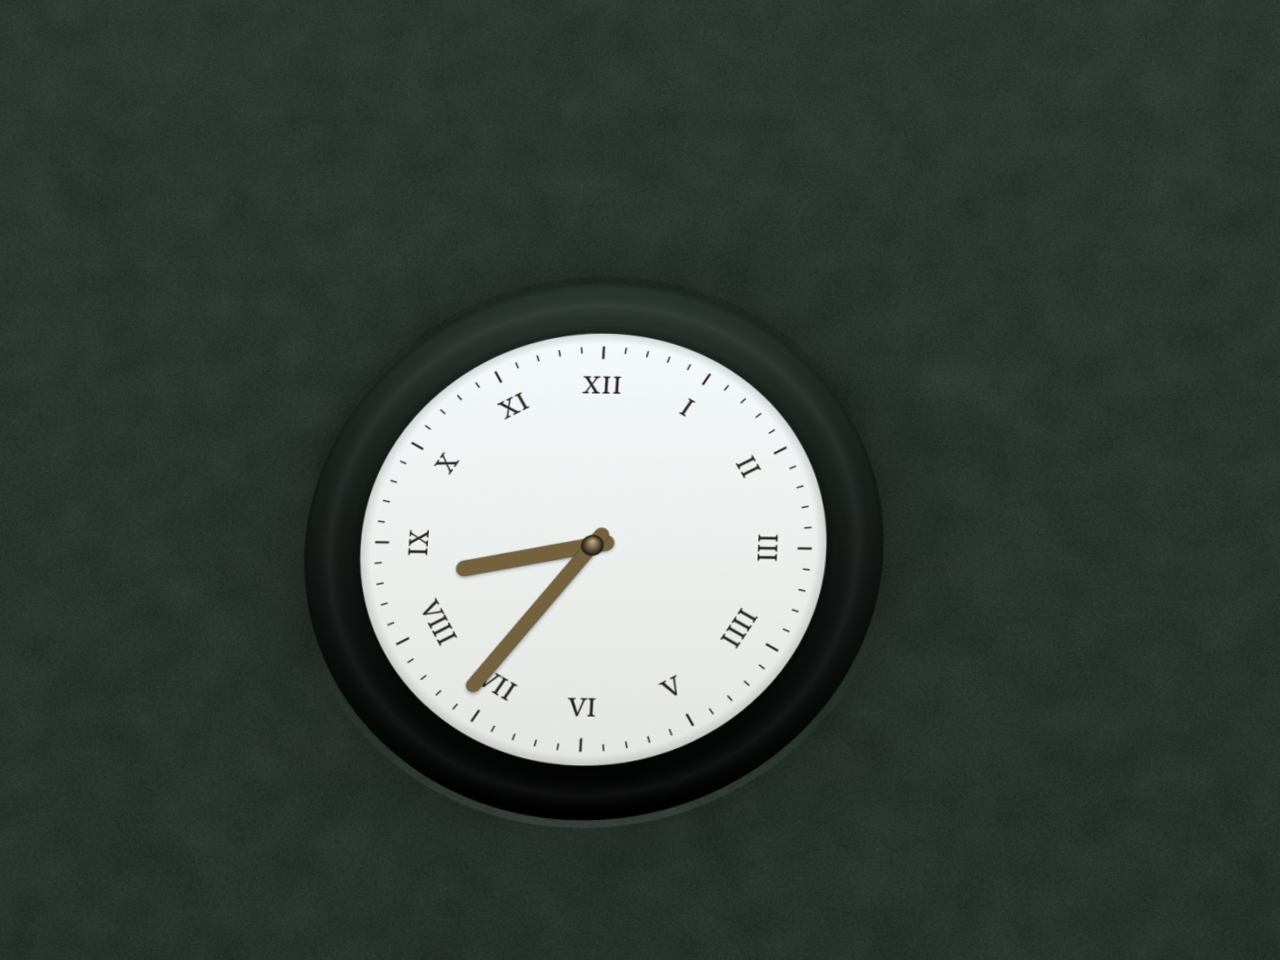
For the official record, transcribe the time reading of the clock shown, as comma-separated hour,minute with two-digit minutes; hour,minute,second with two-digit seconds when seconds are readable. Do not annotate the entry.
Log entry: 8,36
